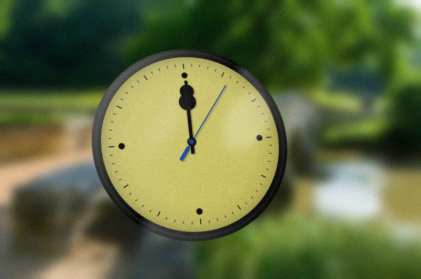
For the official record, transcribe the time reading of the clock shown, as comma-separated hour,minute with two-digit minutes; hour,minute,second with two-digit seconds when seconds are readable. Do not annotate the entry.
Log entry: 12,00,06
